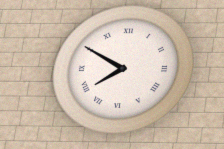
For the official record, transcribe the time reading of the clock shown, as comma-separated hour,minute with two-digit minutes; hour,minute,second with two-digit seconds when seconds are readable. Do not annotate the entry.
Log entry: 7,50
